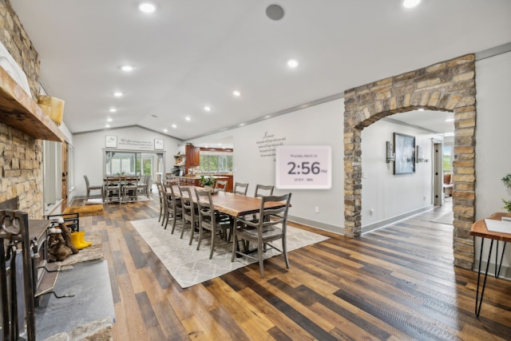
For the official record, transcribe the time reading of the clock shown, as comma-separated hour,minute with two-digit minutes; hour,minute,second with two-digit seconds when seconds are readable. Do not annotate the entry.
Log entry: 2,56
